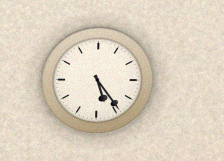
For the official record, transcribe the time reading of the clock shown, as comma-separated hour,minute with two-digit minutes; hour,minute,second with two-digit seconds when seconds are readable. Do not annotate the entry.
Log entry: 5,24
